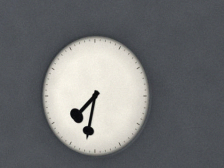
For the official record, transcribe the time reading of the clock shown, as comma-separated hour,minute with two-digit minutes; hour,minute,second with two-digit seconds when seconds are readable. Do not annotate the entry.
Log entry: 7,32
